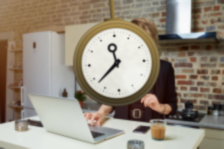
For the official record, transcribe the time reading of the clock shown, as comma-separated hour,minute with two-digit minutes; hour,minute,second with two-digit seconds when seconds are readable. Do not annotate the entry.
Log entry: 11,38
